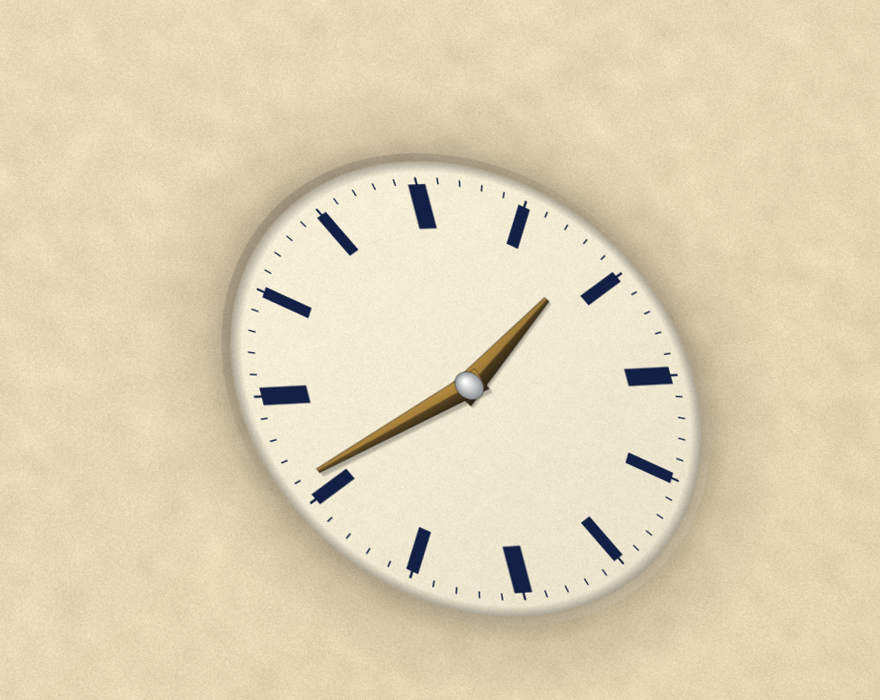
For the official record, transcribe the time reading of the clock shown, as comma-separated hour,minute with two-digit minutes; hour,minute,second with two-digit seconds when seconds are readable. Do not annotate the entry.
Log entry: 1,41
